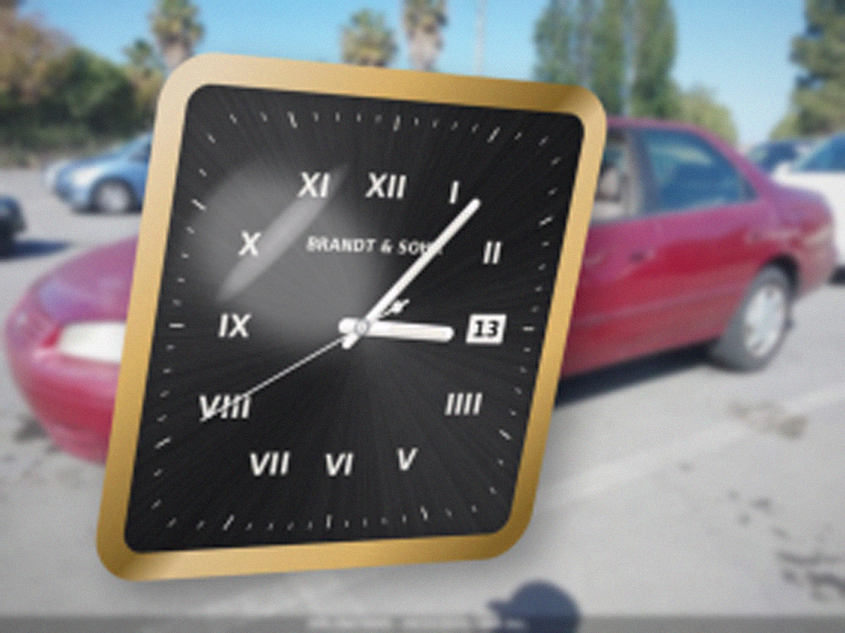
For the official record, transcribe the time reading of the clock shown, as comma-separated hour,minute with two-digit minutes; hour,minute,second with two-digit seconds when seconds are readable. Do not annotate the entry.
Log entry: 3,06,40
